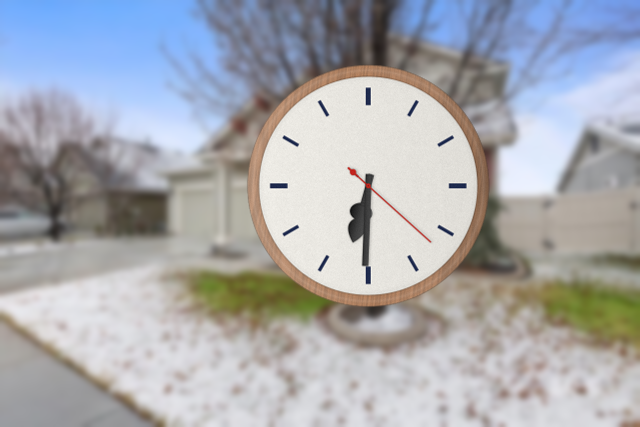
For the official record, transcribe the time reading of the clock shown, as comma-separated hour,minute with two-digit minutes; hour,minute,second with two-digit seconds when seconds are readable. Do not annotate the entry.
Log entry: 6,30,22
